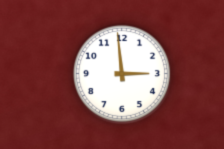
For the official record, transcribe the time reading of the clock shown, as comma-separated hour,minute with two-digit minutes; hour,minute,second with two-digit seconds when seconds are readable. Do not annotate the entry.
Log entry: 2,59
